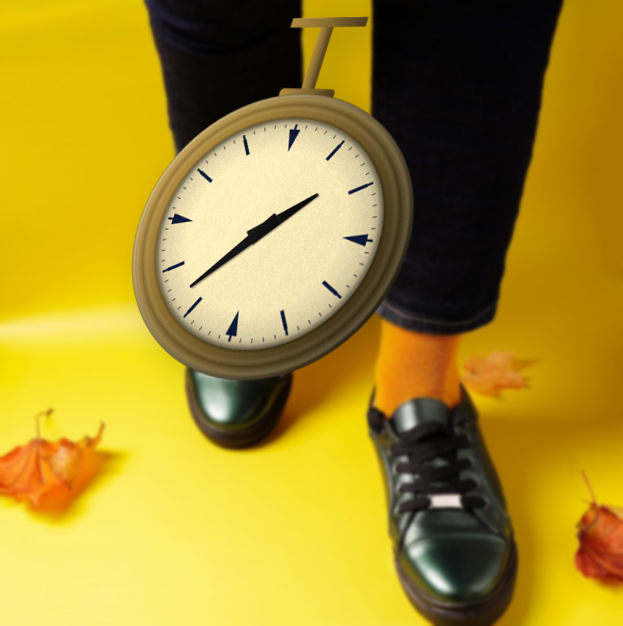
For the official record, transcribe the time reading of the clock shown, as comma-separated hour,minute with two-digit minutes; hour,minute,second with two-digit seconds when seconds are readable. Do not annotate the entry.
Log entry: 1,37
